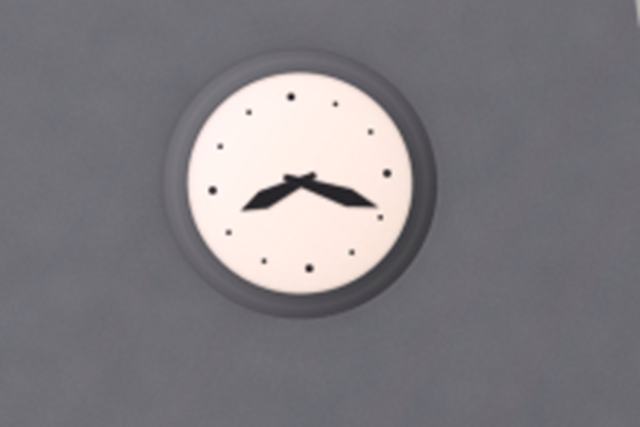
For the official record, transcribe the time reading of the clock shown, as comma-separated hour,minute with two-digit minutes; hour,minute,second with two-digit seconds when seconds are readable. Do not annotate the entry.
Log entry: 8,19
